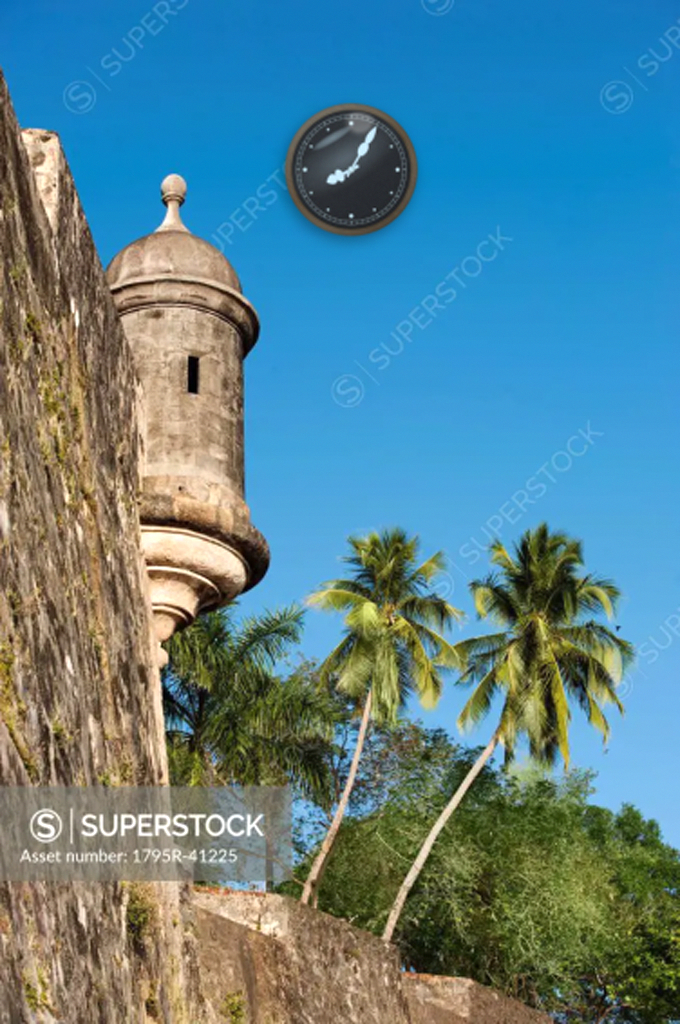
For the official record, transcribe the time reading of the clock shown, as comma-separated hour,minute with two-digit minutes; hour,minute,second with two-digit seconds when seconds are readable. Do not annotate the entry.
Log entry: 8,05
